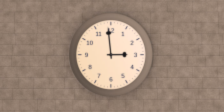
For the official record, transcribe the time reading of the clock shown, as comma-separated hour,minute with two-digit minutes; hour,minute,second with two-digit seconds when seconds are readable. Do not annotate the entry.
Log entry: 2,59
